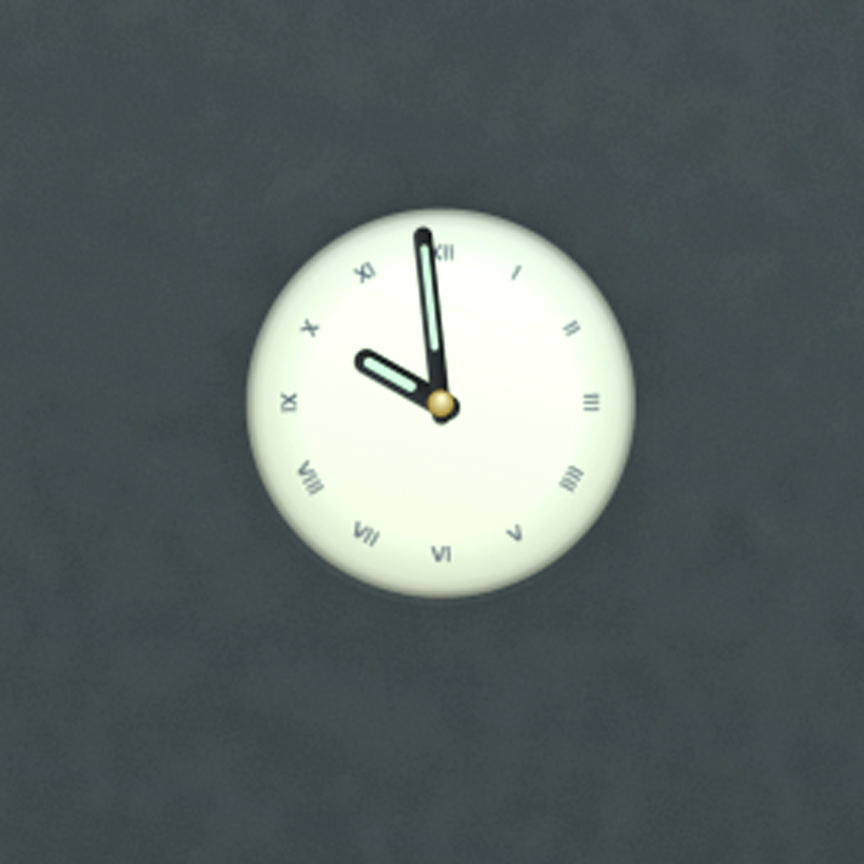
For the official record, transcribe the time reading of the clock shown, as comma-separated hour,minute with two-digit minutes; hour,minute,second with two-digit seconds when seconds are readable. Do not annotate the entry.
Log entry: 9,59
